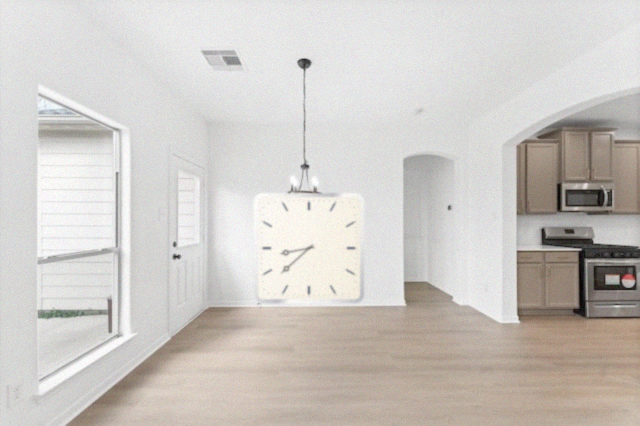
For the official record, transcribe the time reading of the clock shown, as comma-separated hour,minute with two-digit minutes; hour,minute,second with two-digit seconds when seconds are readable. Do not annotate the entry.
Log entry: 8,38
